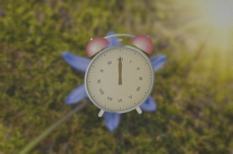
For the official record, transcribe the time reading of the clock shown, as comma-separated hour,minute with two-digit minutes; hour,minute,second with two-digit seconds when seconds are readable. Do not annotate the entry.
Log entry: 12,00
